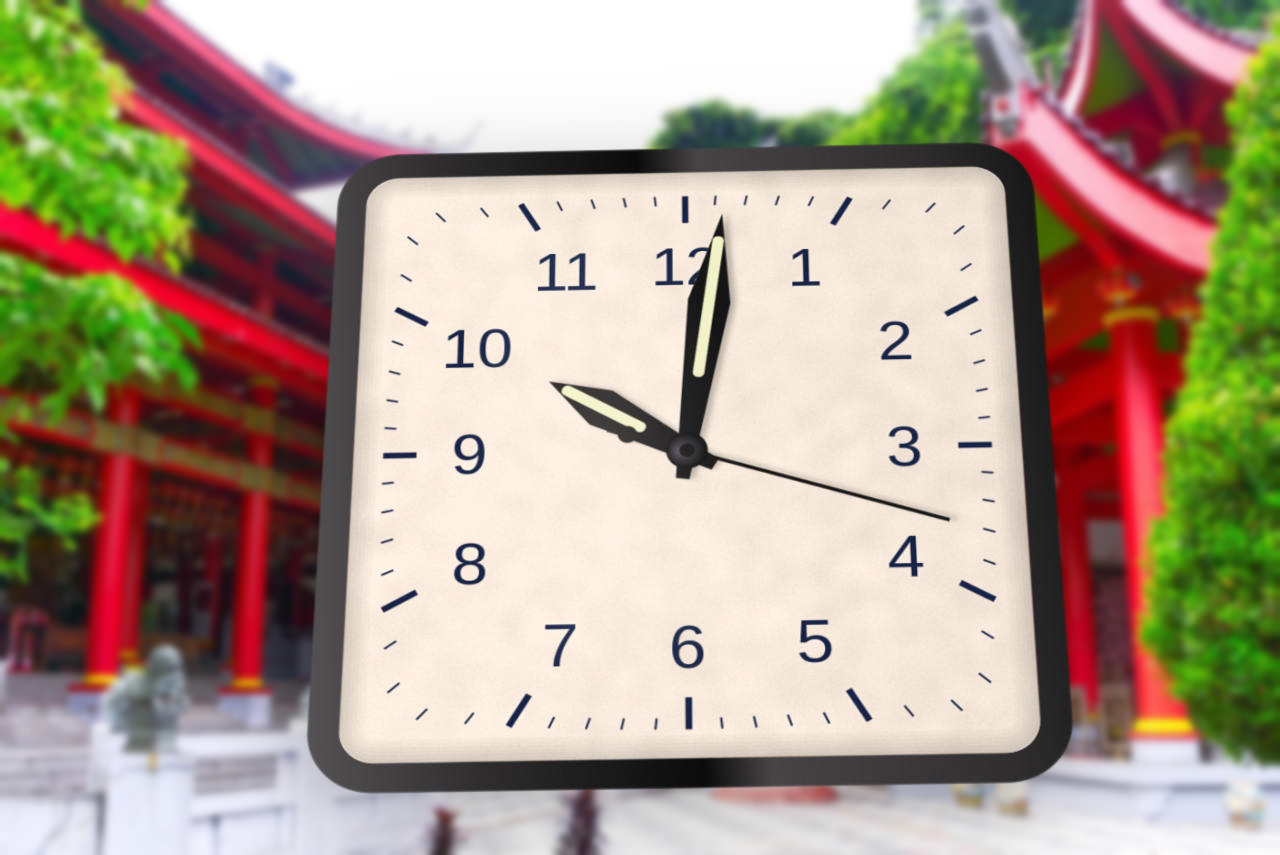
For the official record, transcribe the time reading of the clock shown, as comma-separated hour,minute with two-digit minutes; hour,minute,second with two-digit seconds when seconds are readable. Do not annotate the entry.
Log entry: 10,01,18
